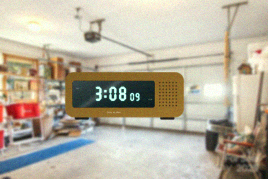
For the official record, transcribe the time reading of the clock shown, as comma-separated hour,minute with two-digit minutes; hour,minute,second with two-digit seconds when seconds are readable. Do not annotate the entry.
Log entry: 3,08,09
